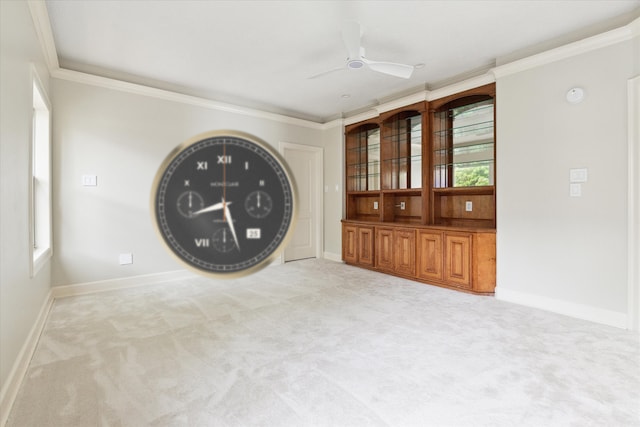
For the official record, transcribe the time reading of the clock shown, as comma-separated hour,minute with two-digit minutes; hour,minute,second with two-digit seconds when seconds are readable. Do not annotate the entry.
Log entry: 8,27
